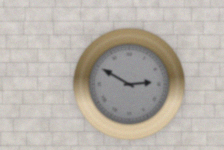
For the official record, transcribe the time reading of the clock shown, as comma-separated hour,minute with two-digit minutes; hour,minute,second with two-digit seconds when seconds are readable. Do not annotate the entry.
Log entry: 2,50
